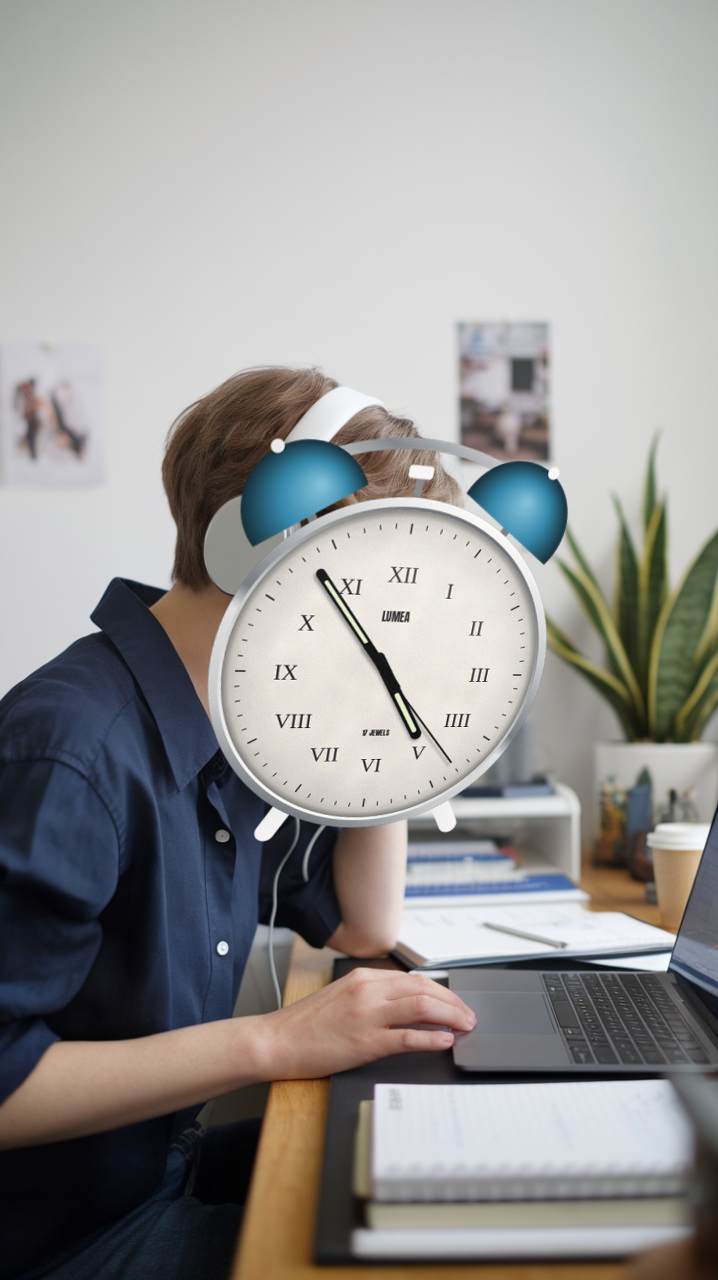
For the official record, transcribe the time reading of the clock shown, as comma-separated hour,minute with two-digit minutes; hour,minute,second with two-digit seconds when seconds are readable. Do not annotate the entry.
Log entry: 4,53,23
